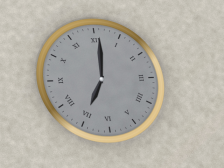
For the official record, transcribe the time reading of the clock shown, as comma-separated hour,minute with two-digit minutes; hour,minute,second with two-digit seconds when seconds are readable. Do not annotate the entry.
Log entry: 7,01
